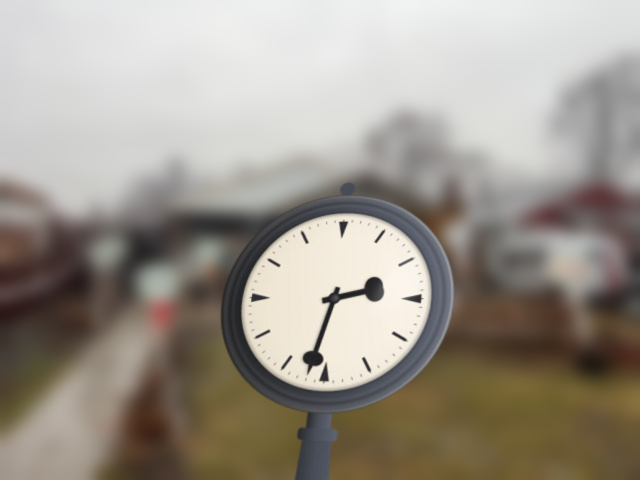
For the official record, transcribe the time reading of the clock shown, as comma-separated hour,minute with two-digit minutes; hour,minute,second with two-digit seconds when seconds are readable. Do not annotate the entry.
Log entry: 2,32
